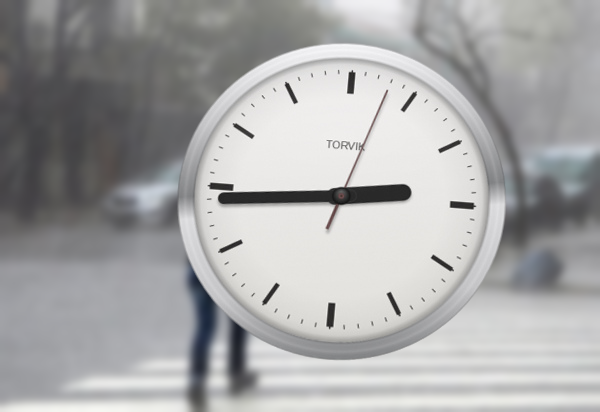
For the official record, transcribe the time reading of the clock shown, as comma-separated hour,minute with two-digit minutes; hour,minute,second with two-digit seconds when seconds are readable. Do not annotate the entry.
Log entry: 2,44,03
